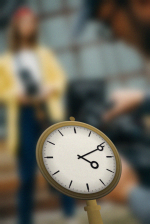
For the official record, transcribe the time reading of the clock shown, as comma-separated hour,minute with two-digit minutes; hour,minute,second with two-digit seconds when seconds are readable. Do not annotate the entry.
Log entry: 4,11
